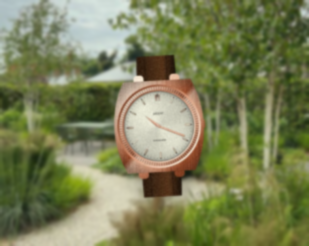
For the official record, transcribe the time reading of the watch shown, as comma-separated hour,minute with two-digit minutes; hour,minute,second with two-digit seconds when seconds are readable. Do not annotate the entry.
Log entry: 10,19
